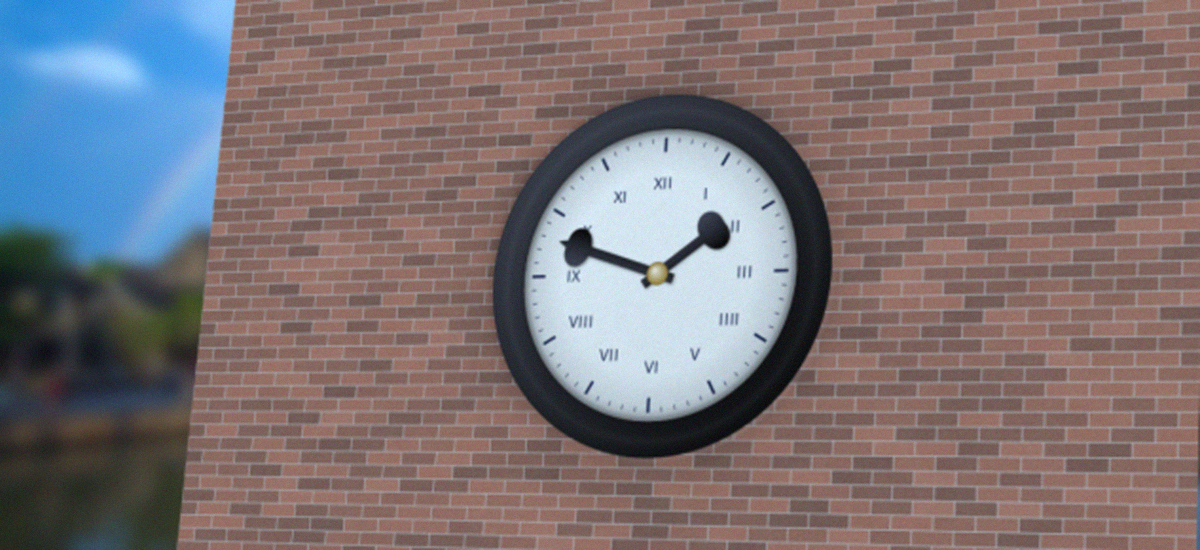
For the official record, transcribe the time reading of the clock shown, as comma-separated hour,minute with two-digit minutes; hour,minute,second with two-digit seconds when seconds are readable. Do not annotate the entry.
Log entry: 1,48
